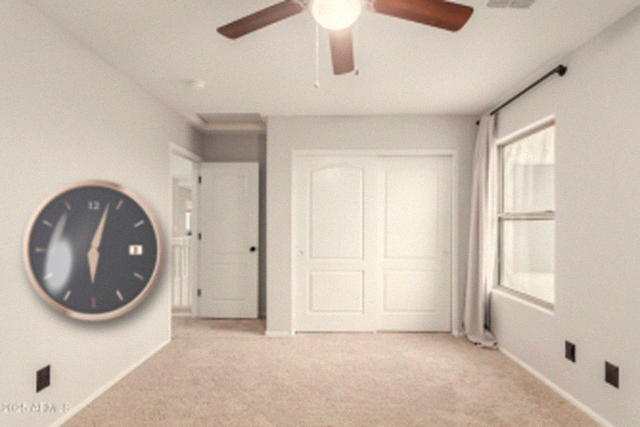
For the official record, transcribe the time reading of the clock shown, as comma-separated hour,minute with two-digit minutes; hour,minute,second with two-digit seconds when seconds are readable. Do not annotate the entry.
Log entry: 6,03
